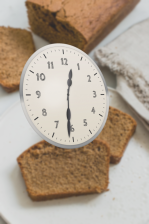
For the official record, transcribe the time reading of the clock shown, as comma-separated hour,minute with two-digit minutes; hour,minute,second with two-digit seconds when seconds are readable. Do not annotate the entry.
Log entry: 12,31
